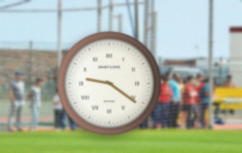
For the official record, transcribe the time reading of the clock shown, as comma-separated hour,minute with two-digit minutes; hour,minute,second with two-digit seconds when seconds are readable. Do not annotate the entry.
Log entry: 9,21
